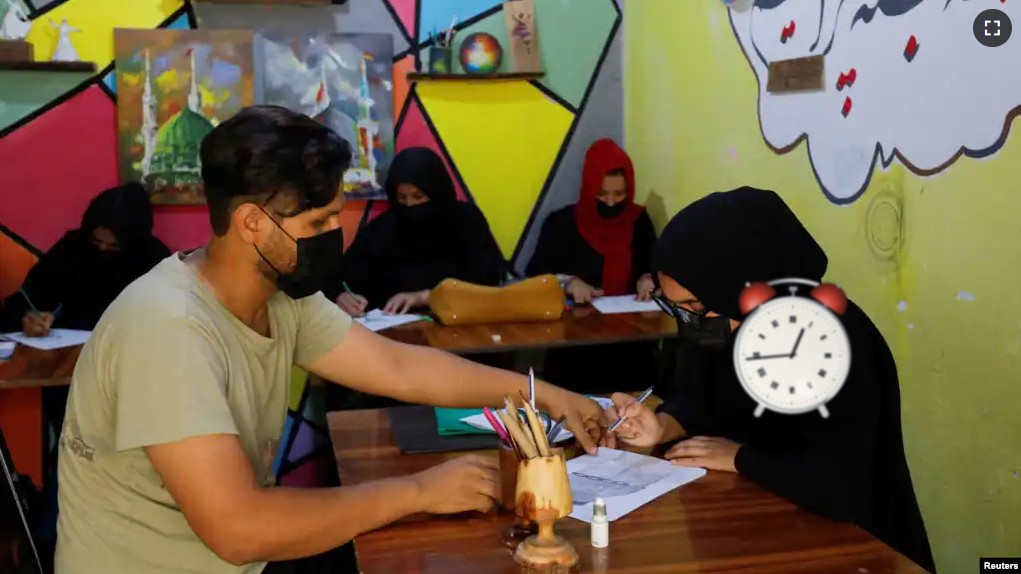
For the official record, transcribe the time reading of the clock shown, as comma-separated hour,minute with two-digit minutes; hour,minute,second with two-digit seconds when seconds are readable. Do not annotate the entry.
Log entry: 12,44
